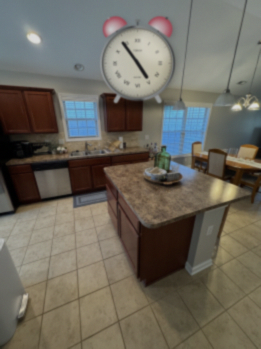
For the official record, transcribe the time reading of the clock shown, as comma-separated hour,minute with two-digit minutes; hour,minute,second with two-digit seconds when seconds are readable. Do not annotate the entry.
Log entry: 4,54
